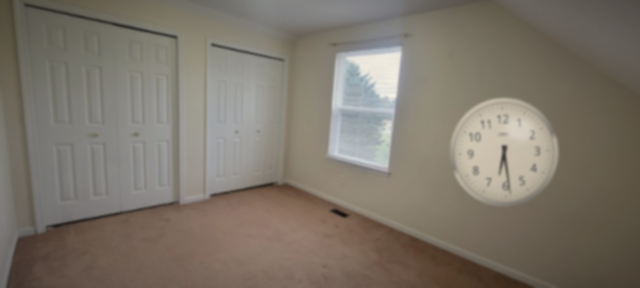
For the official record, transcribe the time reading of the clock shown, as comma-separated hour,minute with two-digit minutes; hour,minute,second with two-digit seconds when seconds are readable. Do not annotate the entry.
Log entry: 6,29
